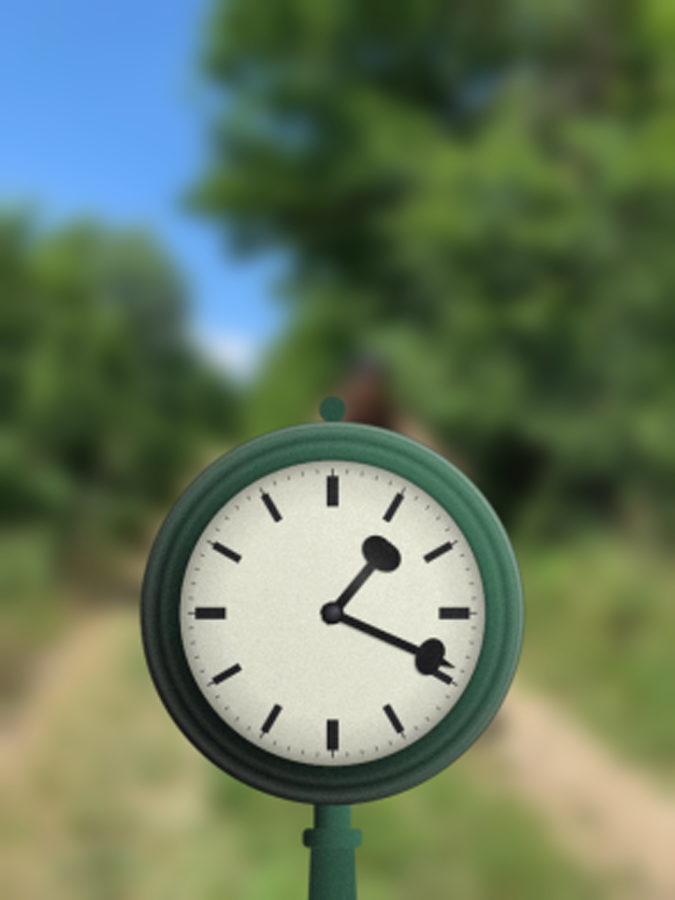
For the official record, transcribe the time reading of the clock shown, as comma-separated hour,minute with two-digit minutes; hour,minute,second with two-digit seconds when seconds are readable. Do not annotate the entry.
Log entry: 1,19
